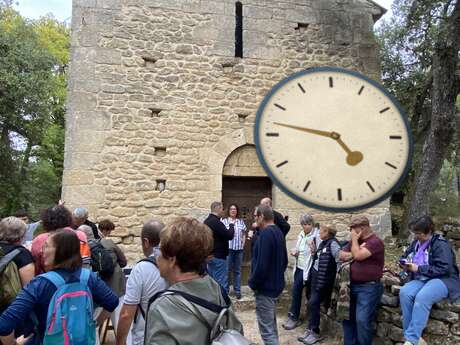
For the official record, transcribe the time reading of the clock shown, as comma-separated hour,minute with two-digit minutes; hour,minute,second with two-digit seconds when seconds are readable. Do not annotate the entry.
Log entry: 4,47
